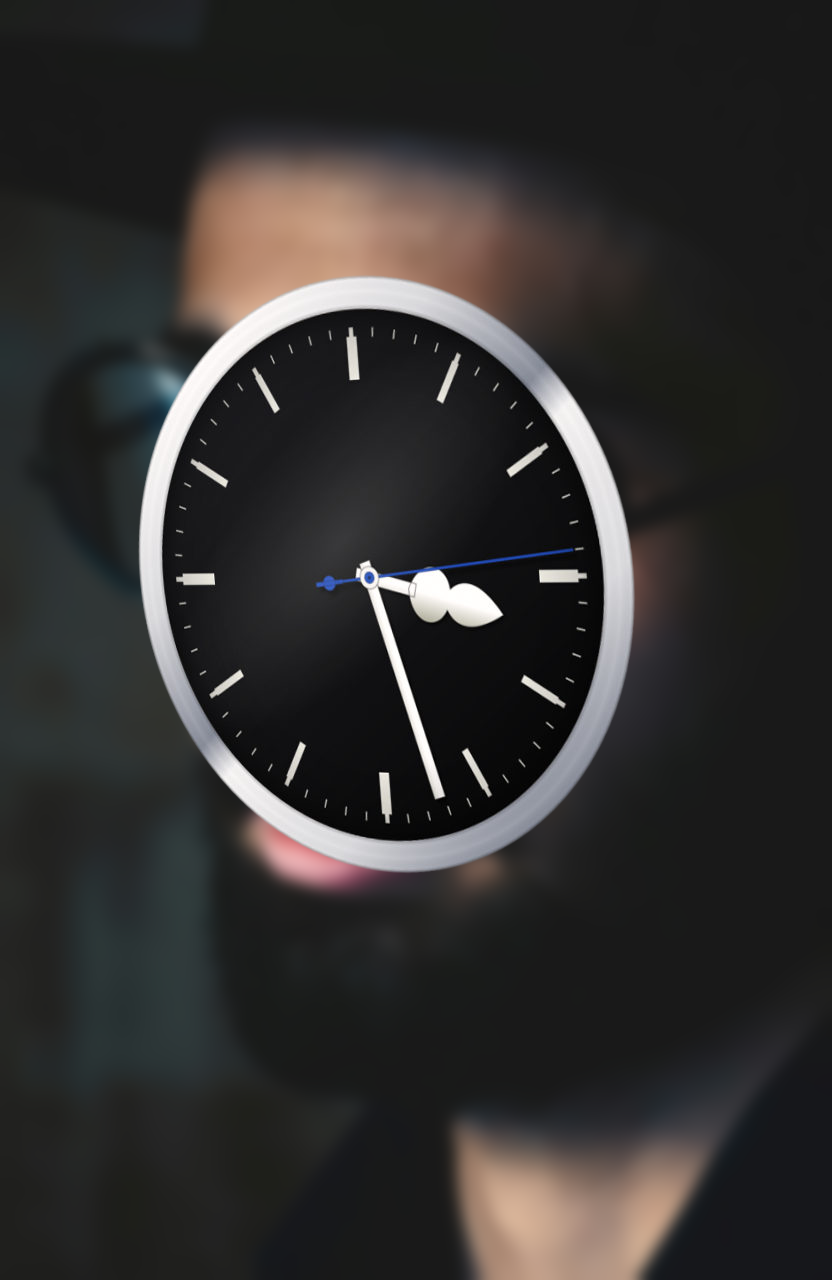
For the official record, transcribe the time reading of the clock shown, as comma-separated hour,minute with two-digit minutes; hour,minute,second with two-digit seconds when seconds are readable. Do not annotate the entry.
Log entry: 3,27,14
